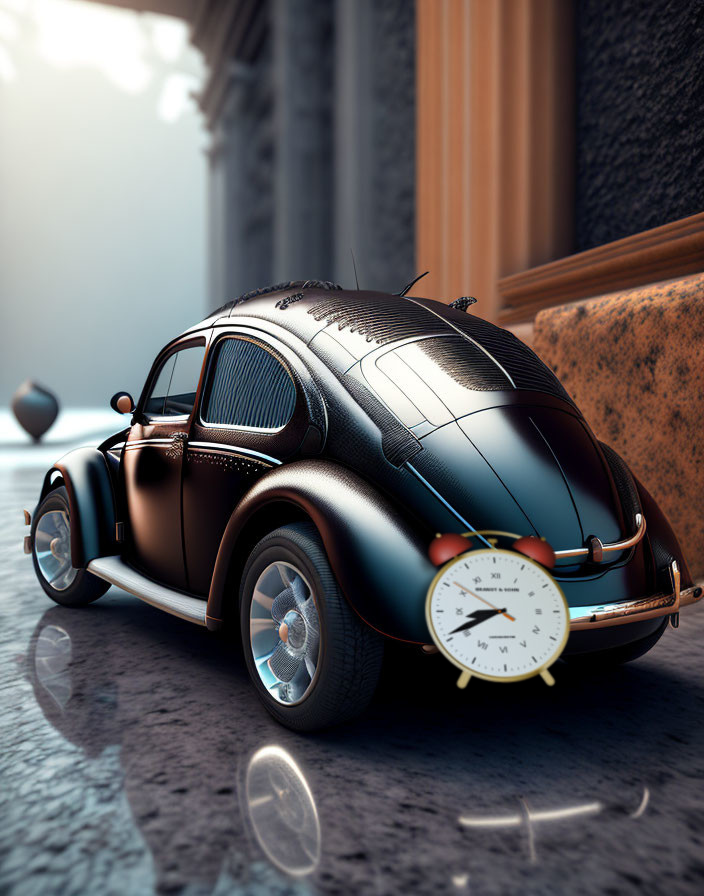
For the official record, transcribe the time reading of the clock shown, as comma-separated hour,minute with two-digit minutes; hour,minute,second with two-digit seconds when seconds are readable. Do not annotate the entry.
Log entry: 8,40,51
